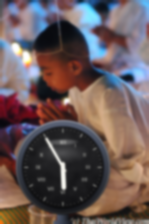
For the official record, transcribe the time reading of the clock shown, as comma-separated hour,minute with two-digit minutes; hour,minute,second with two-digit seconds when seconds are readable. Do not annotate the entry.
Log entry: 5,55
